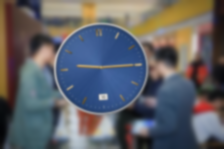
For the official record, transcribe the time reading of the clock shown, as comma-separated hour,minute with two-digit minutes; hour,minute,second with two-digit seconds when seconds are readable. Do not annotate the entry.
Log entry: 9,15
